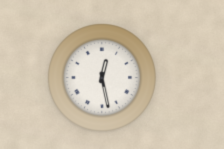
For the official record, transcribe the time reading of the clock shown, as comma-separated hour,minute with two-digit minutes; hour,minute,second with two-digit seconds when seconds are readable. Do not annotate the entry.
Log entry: 12,28
